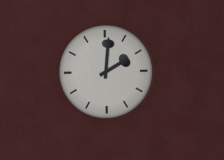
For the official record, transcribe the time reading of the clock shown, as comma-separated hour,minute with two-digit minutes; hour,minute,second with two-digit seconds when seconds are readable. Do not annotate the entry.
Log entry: 2,01
